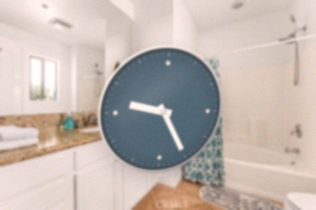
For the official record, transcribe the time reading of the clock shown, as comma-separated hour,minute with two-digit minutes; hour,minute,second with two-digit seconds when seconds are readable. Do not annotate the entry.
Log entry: 9,25
